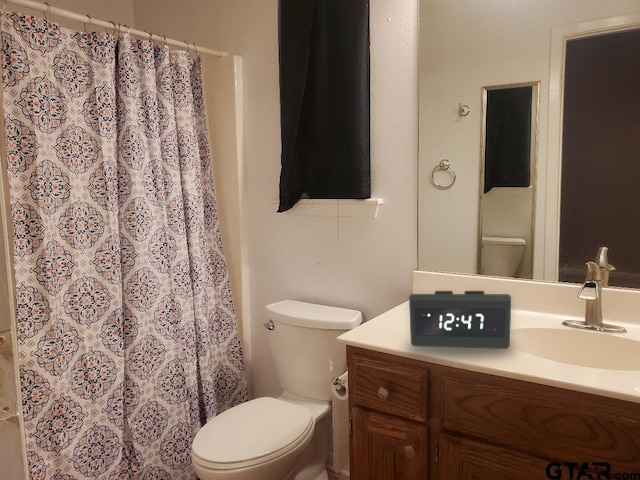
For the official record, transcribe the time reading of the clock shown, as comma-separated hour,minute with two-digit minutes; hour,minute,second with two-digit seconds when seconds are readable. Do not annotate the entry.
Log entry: 12,47
